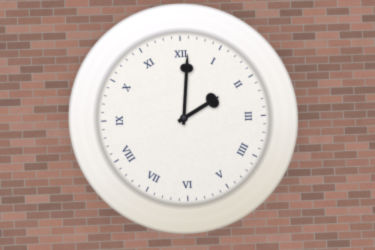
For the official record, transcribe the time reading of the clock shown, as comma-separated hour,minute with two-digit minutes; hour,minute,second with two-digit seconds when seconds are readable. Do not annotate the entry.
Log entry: 2,01
